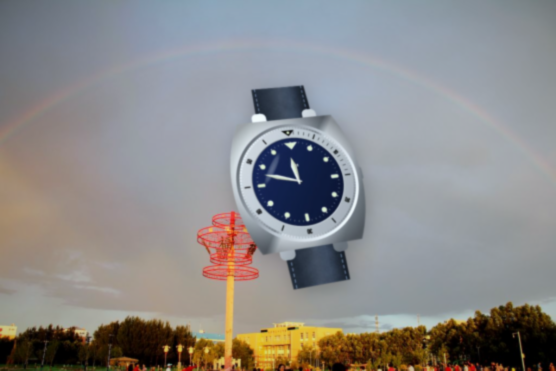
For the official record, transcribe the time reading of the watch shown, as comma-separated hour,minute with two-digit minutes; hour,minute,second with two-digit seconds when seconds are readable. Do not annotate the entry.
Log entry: 11,48
